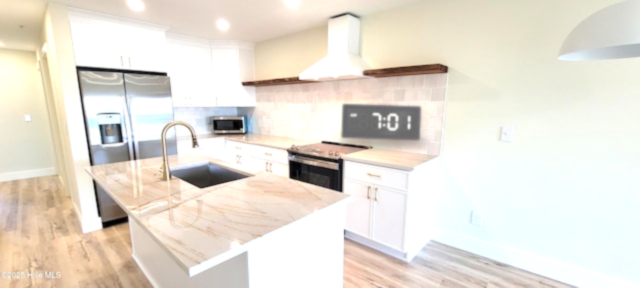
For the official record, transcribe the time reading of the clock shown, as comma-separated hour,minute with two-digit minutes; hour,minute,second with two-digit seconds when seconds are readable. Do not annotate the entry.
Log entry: 7,01
